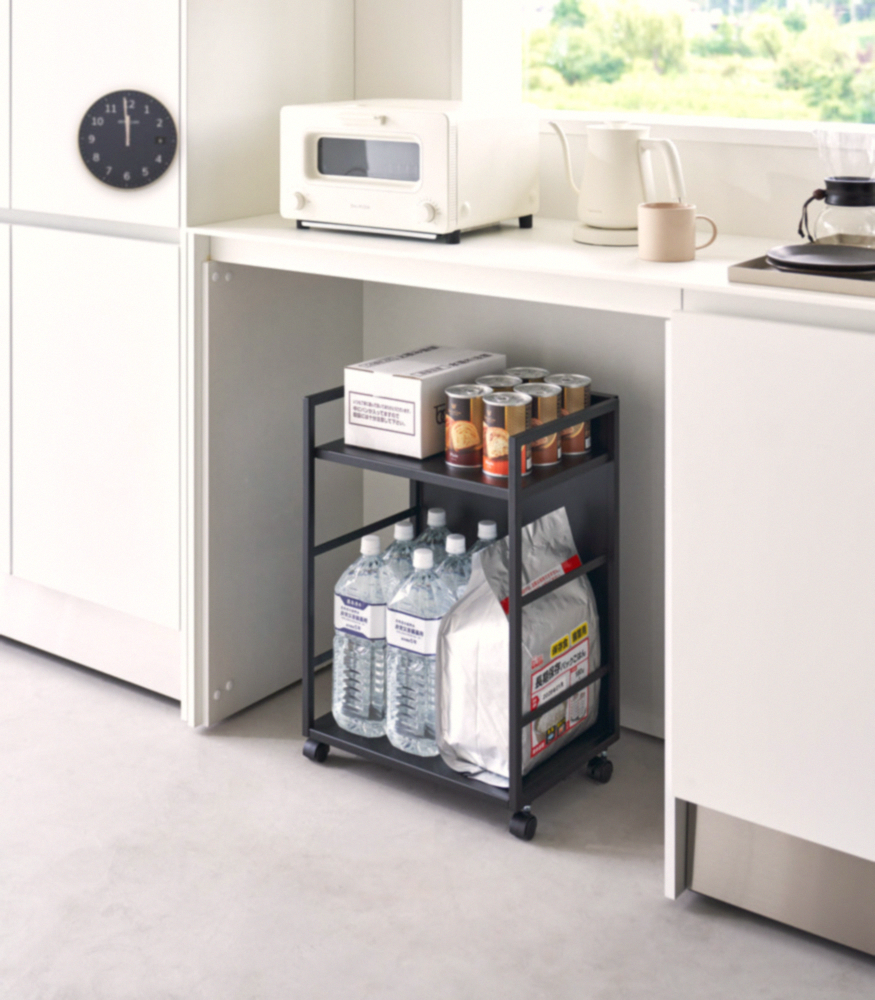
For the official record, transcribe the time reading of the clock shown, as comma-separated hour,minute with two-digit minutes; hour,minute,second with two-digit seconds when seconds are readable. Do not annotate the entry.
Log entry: 11,59
